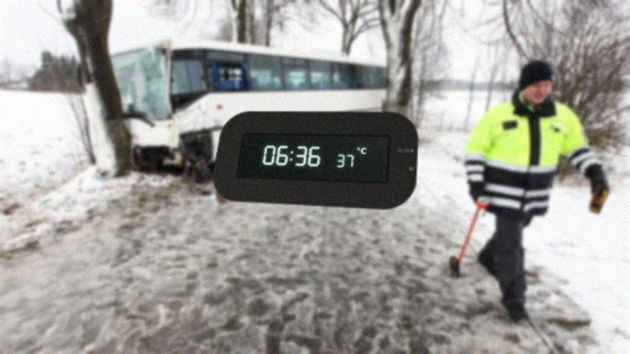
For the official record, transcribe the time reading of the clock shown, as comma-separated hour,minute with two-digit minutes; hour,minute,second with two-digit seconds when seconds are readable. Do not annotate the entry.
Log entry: 6,36
